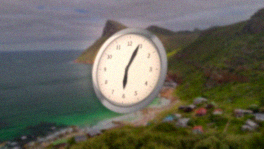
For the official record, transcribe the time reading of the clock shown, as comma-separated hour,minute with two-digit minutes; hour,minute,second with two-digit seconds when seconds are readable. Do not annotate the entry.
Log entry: 6,04
